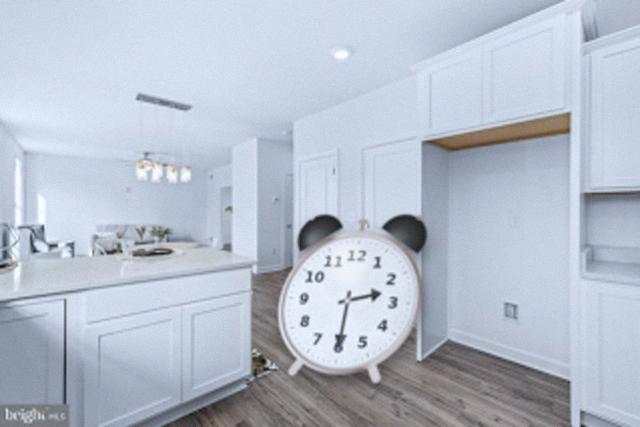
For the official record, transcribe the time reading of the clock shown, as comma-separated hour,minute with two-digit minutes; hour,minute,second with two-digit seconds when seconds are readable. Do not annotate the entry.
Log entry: 2,30
